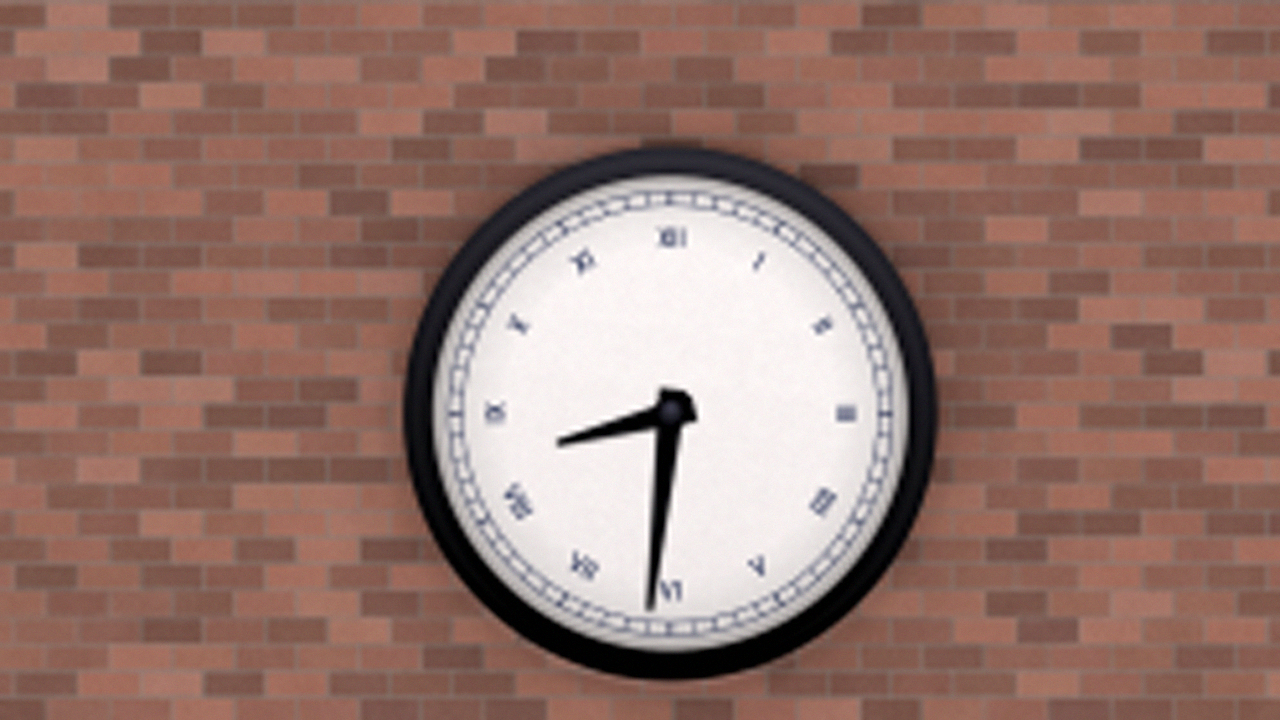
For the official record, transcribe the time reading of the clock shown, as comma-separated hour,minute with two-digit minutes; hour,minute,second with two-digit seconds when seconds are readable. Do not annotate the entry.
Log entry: 8,31
